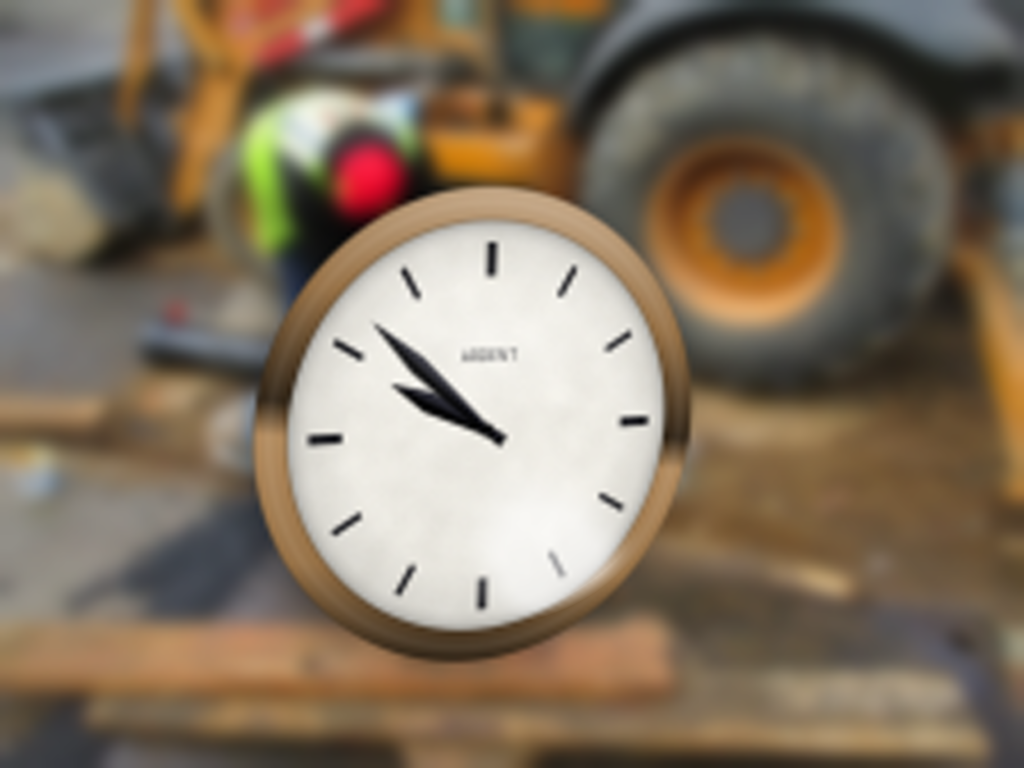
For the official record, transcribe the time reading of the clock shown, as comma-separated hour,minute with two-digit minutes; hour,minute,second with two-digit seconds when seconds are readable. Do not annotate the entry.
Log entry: 9,52
